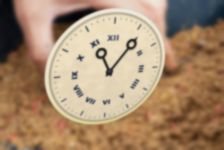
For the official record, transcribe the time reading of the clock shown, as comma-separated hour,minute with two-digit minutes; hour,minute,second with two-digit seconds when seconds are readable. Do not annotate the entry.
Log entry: 11,06
